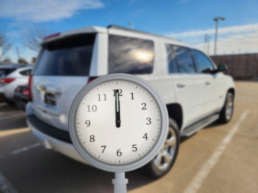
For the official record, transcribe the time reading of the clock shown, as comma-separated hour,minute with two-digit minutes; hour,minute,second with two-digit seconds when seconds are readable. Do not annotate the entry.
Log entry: 12,00
